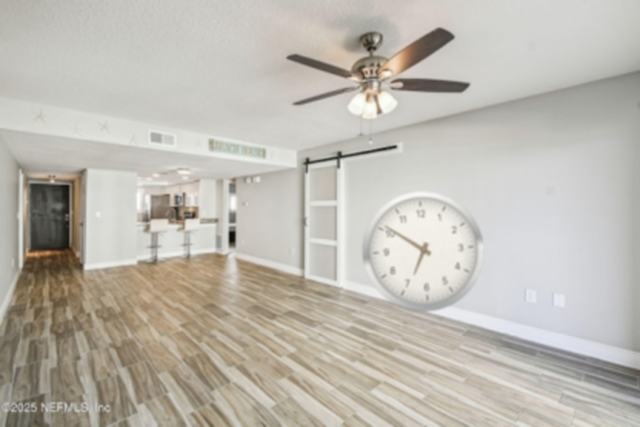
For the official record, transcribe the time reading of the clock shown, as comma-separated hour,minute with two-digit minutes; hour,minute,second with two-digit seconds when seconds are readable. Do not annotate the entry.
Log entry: 6,51
